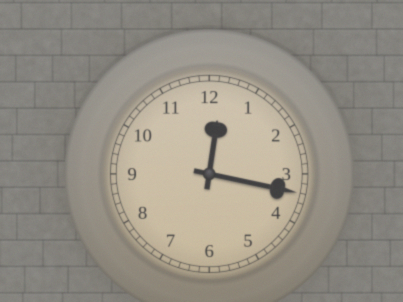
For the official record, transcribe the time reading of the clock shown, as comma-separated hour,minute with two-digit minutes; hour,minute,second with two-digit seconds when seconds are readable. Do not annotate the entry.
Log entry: 12,17
